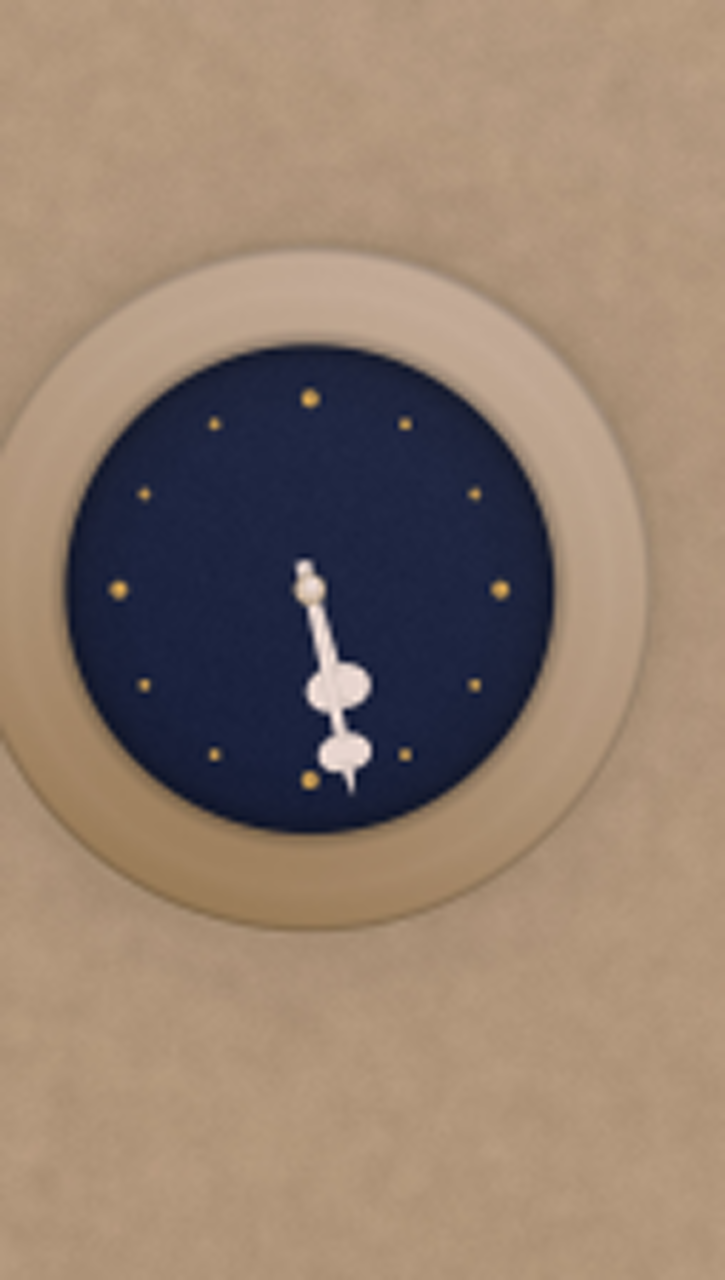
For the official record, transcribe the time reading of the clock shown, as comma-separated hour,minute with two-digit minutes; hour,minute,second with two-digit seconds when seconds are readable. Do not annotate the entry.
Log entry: 5,28
